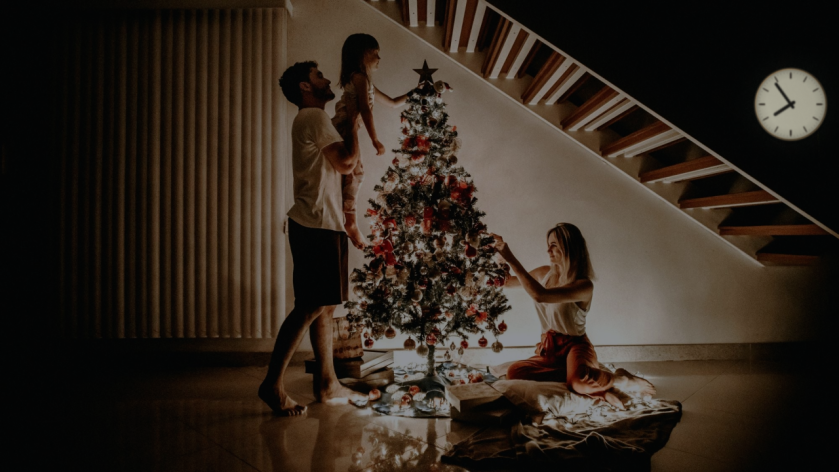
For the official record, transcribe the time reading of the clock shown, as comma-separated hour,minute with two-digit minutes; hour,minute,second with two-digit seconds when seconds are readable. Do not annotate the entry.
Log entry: 7,54
